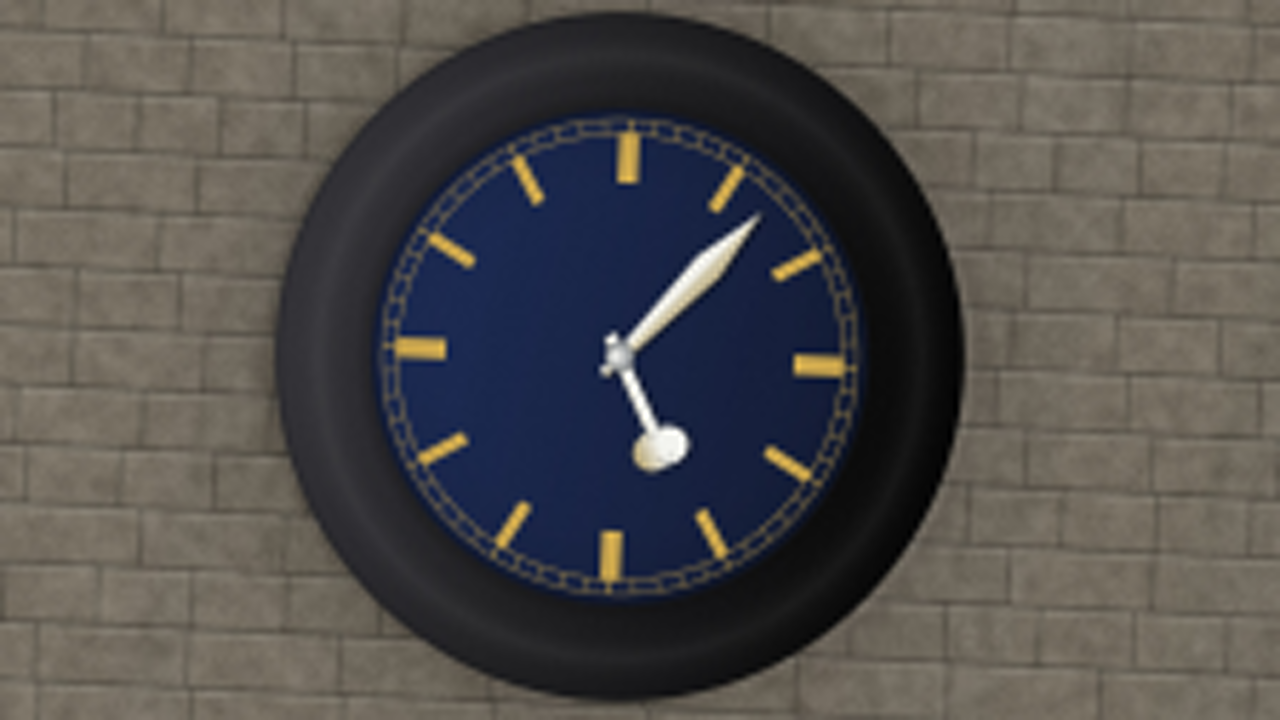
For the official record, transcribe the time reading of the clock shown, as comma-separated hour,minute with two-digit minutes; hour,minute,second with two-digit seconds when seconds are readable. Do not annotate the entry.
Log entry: 5,07
